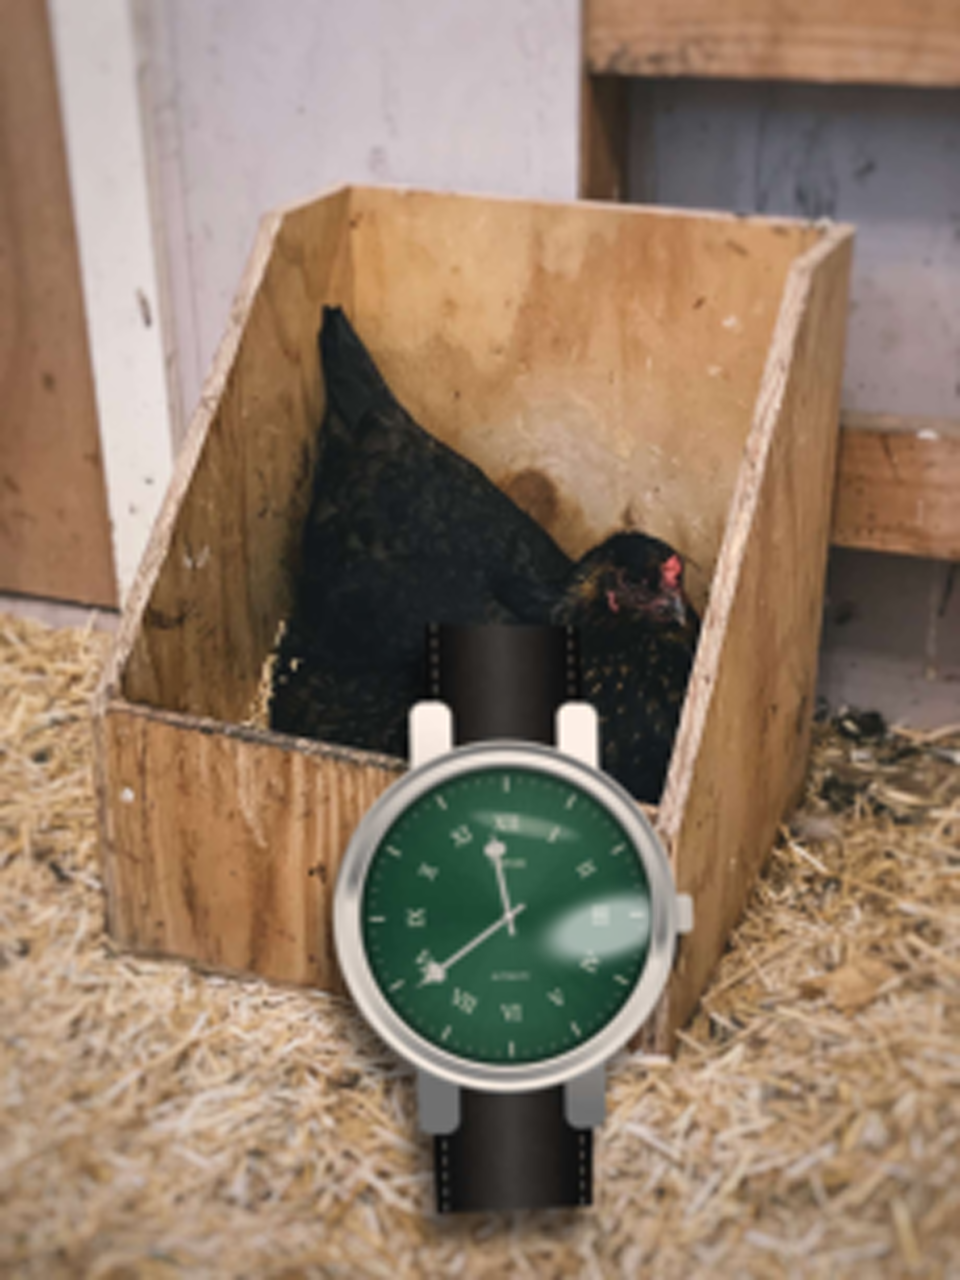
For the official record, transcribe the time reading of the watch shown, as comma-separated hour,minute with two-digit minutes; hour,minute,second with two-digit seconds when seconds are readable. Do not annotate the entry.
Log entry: 11,39
